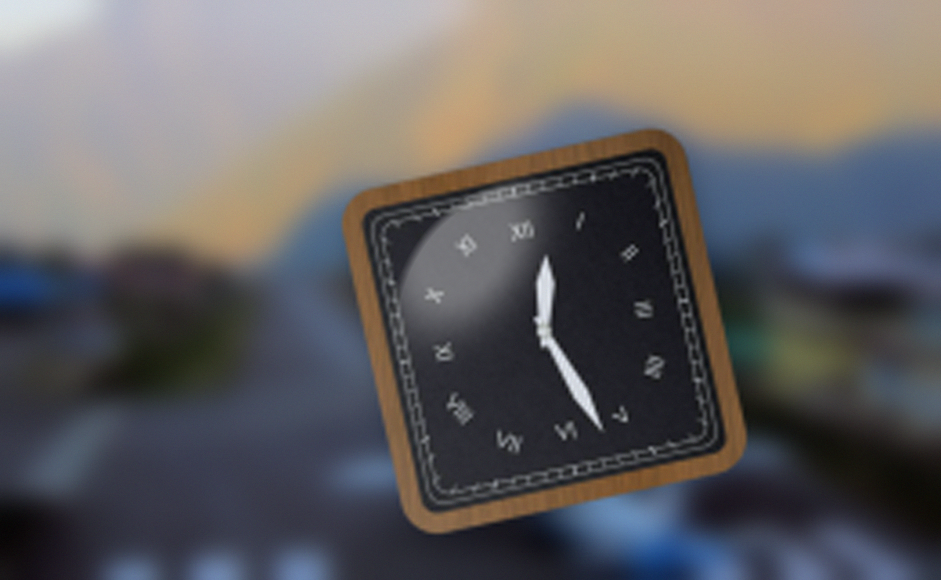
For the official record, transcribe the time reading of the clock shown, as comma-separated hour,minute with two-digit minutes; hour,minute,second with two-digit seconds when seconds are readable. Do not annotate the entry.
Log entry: 12,27
